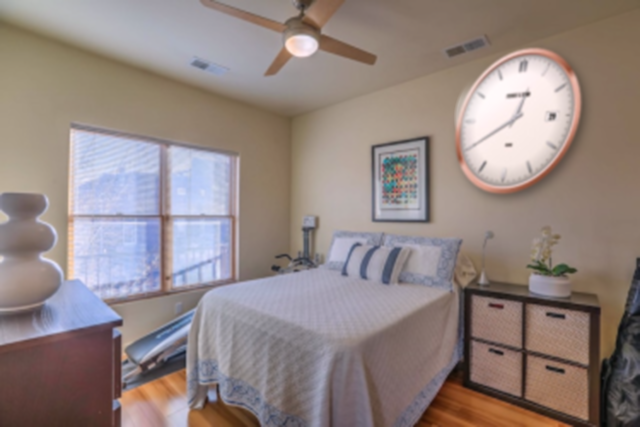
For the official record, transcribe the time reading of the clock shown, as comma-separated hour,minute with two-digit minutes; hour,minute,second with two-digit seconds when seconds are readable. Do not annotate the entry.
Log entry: 12,40
